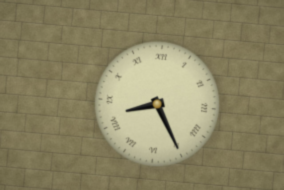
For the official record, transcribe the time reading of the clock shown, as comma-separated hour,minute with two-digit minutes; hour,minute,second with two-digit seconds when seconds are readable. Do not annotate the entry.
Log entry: 8,25
